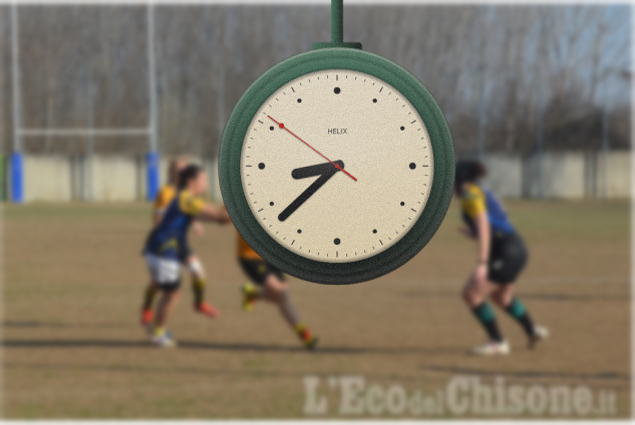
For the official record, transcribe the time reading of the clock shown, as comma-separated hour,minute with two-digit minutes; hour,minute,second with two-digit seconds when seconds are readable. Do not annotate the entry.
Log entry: 8,37,51
